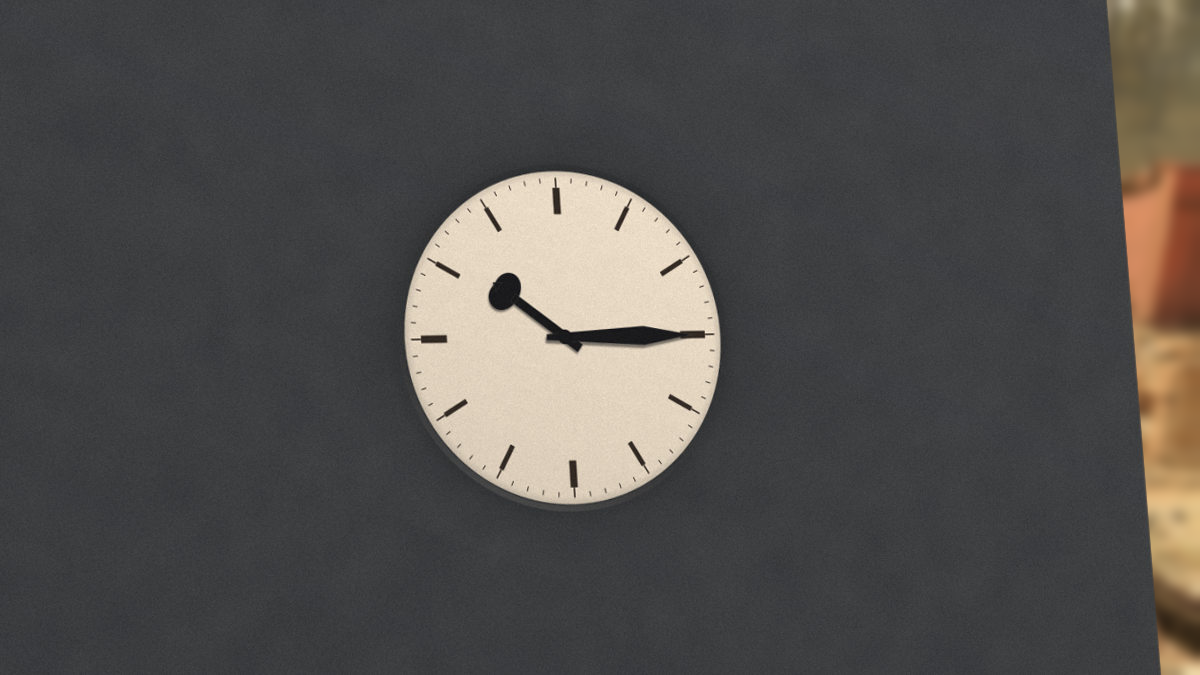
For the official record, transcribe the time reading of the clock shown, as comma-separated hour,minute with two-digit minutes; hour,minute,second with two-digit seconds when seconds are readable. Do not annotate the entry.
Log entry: 10,15
